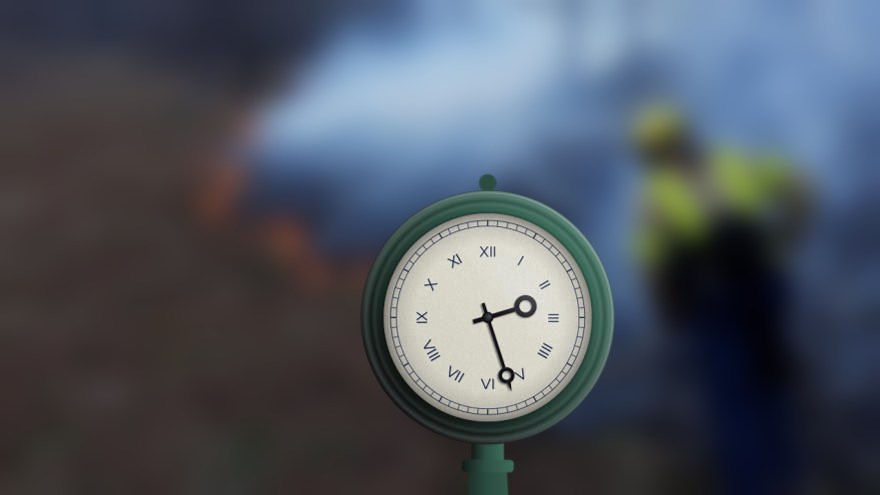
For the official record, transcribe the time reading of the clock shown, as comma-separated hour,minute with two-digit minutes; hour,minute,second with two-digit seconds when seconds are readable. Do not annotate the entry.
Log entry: 2,27
